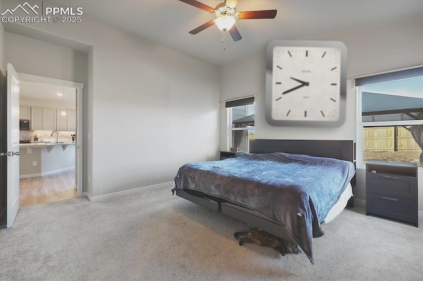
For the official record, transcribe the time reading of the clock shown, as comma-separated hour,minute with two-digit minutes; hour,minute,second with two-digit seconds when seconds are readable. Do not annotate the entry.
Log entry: 9,41
